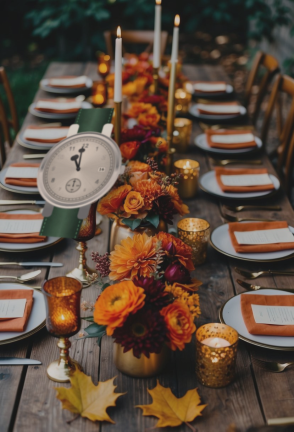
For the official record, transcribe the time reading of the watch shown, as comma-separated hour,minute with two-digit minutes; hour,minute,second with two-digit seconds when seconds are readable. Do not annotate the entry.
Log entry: 10,59
